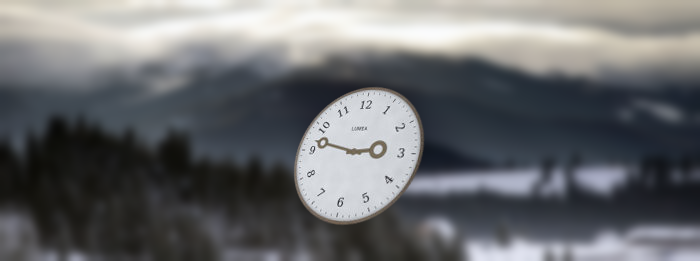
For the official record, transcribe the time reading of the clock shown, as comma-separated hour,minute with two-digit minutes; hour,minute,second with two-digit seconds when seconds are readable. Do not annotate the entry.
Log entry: 2,47
